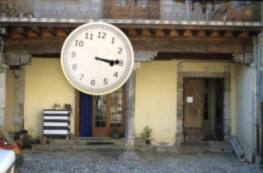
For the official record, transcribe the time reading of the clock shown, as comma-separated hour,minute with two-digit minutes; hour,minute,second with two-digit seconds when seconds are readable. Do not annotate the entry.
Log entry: 3,15
